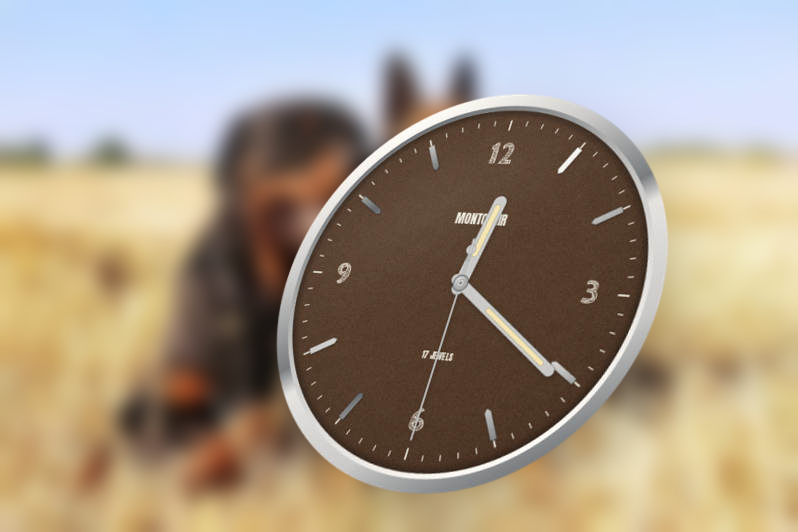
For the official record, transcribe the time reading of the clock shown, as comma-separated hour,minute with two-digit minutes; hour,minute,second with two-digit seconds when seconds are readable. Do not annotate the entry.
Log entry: 12,20,30
